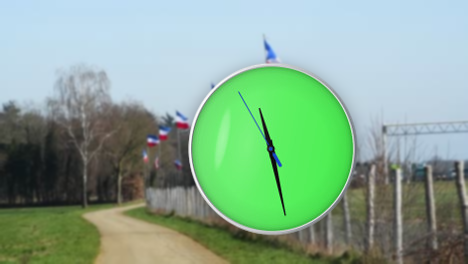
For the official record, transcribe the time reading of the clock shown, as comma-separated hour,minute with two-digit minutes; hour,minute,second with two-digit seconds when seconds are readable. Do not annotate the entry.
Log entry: 11,27,55
